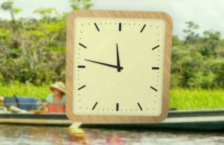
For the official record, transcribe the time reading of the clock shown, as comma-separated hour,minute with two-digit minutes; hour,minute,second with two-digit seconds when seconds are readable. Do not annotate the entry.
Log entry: 11,47
